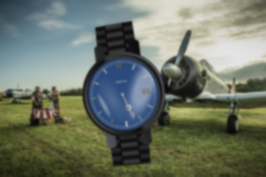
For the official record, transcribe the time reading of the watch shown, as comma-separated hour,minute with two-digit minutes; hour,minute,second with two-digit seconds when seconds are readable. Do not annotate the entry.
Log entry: 5,27
